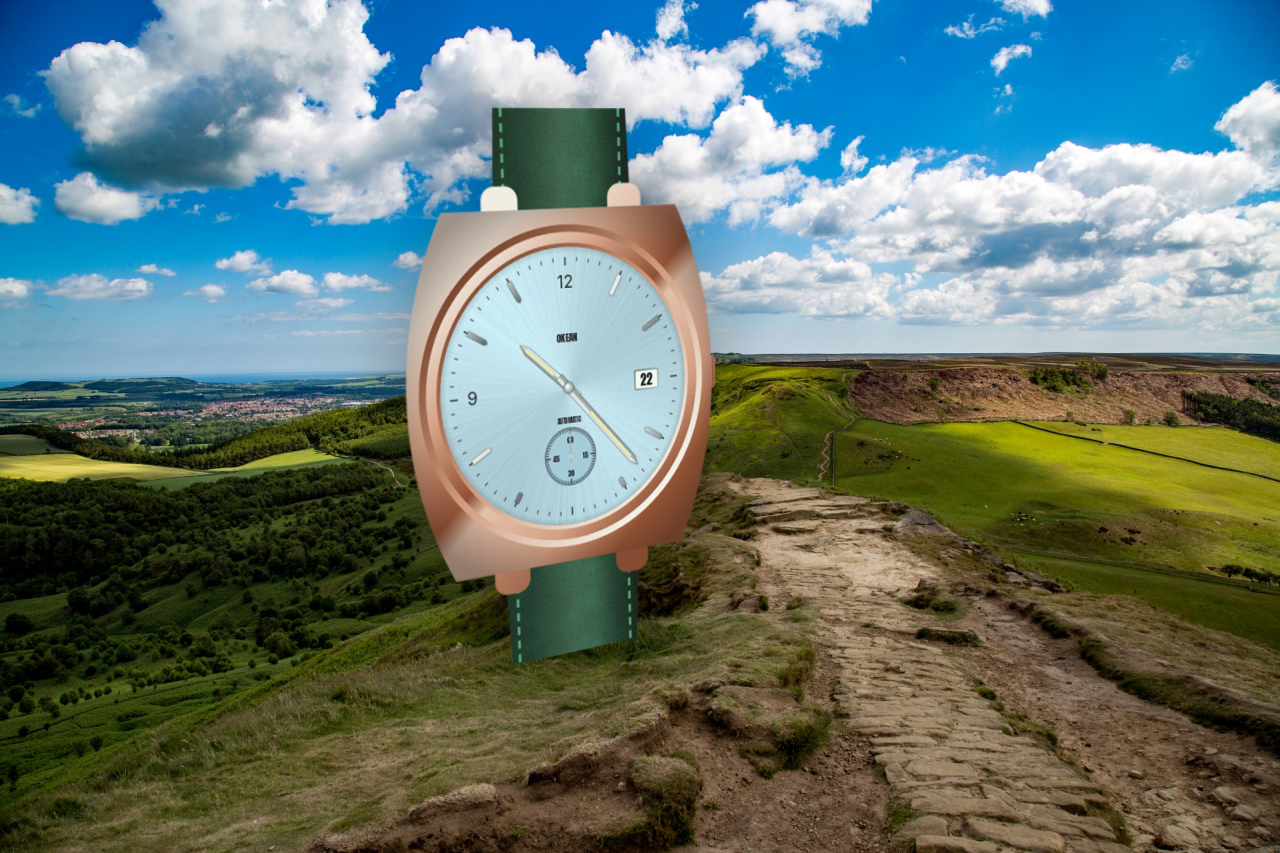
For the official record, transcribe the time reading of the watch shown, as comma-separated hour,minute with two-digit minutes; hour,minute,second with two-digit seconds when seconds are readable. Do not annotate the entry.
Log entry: 10,23
